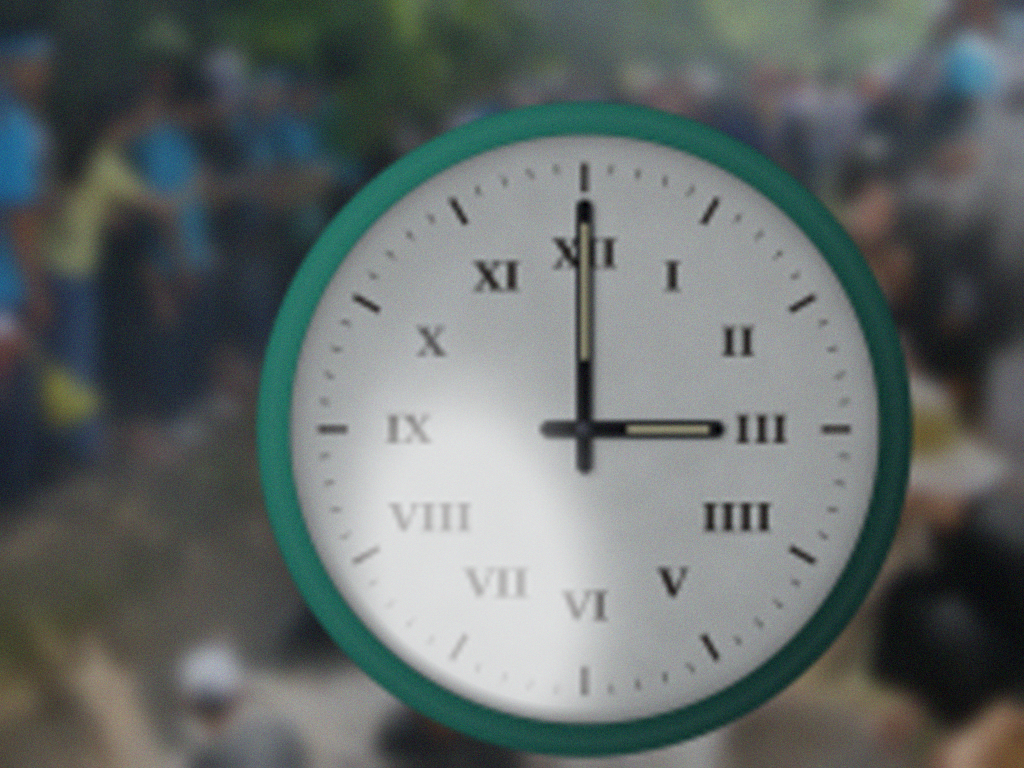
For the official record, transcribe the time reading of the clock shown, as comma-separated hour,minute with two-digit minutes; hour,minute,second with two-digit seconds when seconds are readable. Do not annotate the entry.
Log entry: 3,00
